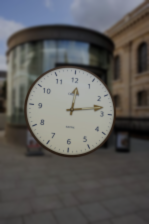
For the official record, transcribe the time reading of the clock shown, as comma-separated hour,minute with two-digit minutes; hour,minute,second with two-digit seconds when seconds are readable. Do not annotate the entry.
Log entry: 12,13
